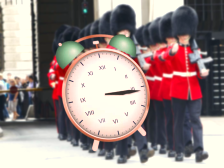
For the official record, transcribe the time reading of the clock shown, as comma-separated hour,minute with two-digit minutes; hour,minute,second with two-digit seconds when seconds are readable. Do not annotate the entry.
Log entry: 3,16
